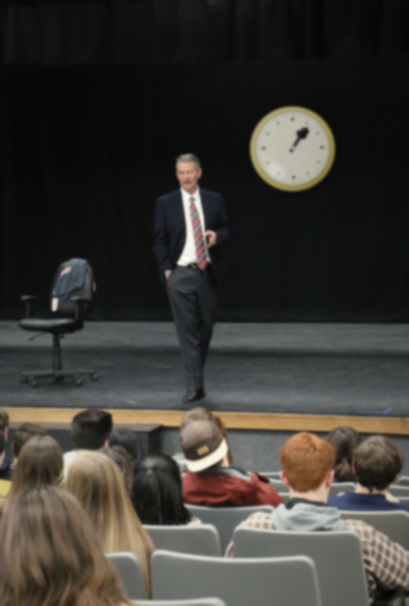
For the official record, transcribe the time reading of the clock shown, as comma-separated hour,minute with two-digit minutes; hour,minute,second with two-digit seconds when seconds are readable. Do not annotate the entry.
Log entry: 1,06
